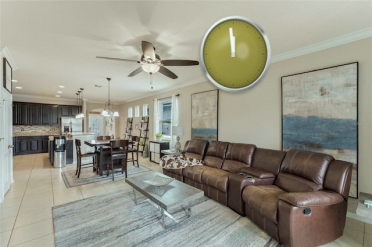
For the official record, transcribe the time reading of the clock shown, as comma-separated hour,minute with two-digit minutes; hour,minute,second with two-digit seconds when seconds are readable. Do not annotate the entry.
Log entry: 11,59
